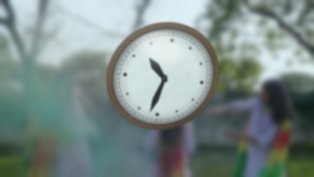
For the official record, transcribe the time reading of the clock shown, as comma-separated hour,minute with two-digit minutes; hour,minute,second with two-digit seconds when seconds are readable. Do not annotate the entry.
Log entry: 10,32
